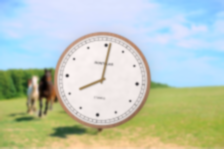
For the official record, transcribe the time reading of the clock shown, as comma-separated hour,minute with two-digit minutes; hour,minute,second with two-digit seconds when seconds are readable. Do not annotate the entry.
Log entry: 8,01
